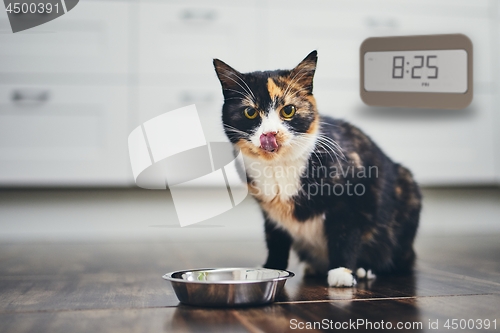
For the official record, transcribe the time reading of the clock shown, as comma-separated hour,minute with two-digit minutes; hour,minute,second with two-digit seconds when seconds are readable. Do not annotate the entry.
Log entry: 8,25
